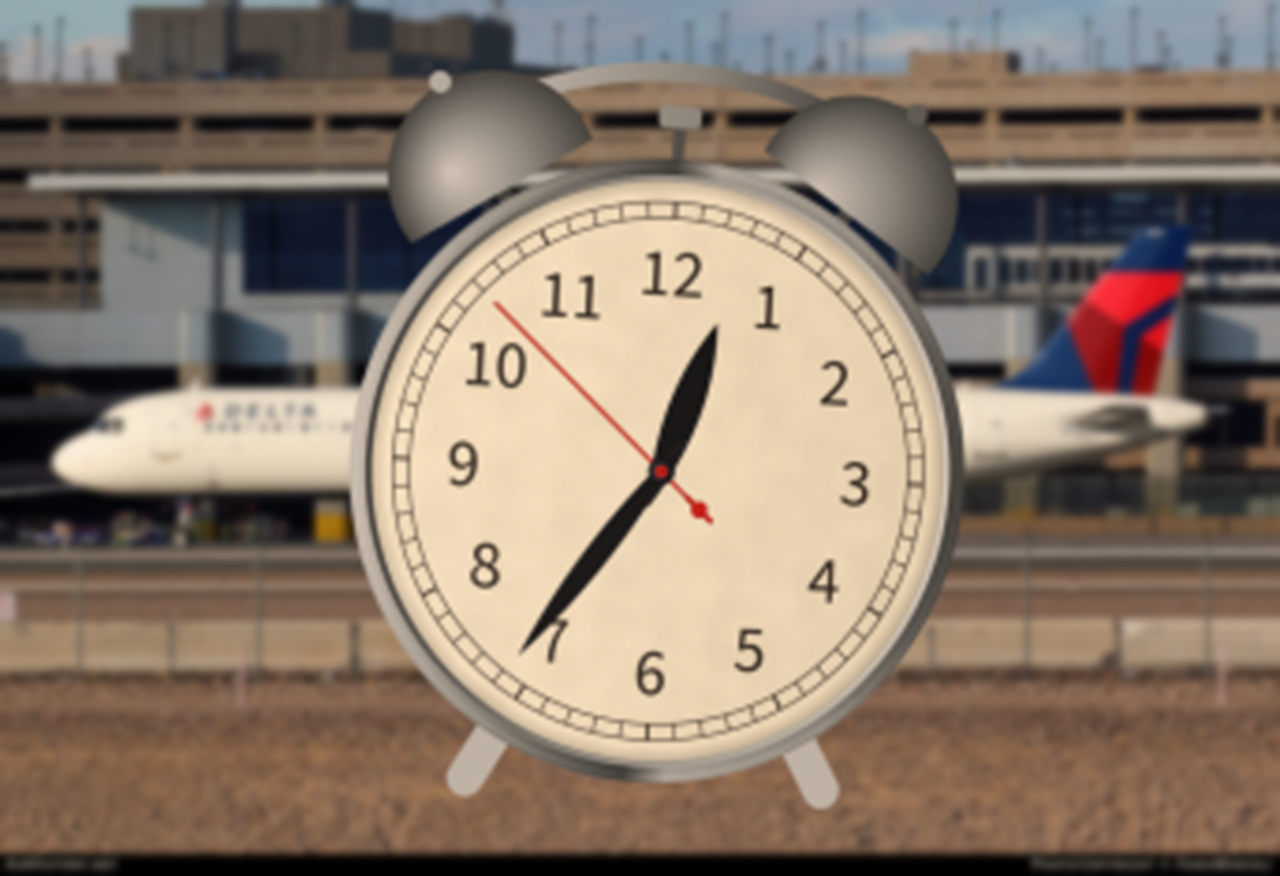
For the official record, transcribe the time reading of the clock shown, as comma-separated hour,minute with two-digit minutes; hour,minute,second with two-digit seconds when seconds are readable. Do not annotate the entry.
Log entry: 12,35,52
